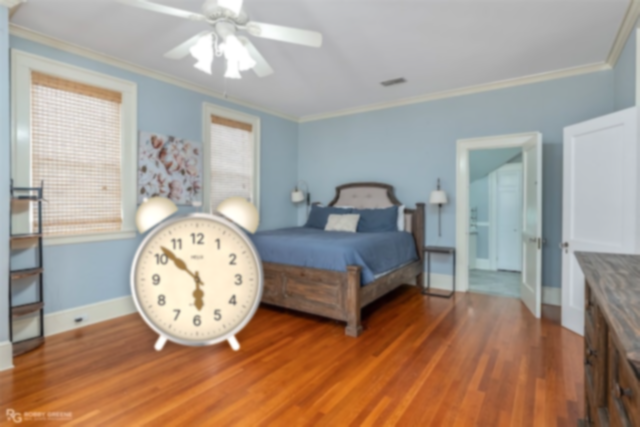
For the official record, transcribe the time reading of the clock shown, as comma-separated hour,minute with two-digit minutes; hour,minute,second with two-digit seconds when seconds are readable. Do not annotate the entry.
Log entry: 5,52
